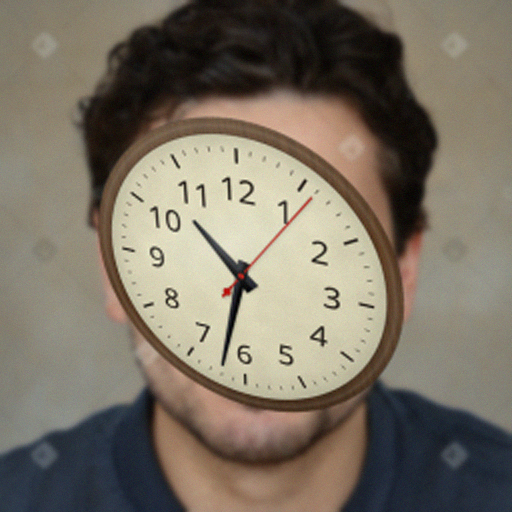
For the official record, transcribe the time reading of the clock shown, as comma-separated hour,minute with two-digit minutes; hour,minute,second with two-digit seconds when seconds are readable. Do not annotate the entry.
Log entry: 10,32,06
